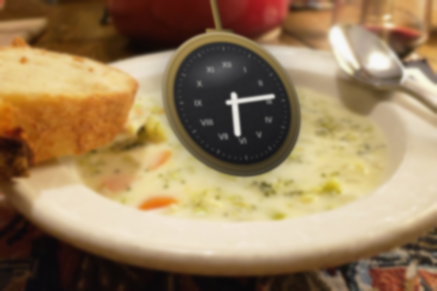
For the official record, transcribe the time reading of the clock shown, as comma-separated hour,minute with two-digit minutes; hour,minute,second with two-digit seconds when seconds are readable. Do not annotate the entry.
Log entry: 6,14
